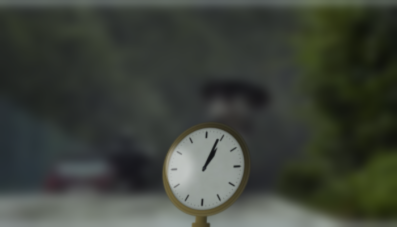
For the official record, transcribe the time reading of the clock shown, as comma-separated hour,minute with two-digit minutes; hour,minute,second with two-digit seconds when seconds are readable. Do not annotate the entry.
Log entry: 1,04
